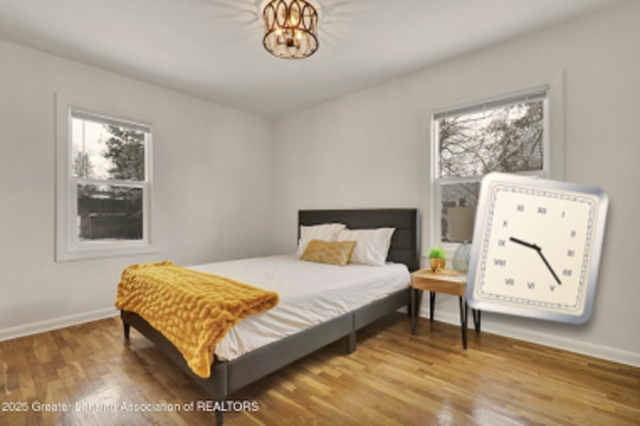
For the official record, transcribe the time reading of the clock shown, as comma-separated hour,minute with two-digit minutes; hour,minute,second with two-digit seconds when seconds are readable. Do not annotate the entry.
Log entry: 9,23
